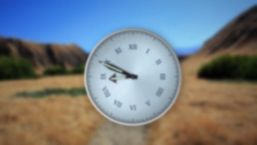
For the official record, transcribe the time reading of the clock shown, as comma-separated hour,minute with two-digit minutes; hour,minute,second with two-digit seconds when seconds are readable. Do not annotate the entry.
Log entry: 8,49
